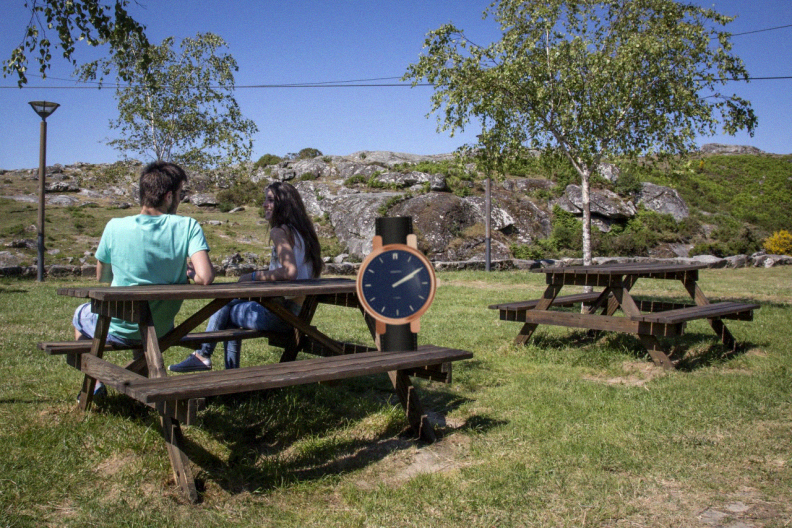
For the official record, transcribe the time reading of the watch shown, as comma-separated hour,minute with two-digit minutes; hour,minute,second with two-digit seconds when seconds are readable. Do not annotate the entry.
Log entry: 2,10
